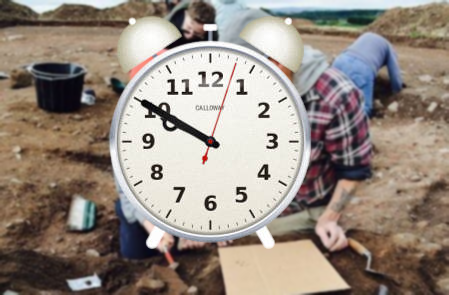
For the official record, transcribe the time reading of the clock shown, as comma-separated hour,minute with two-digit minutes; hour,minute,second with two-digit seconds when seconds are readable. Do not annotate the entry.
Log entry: 9,50,03
